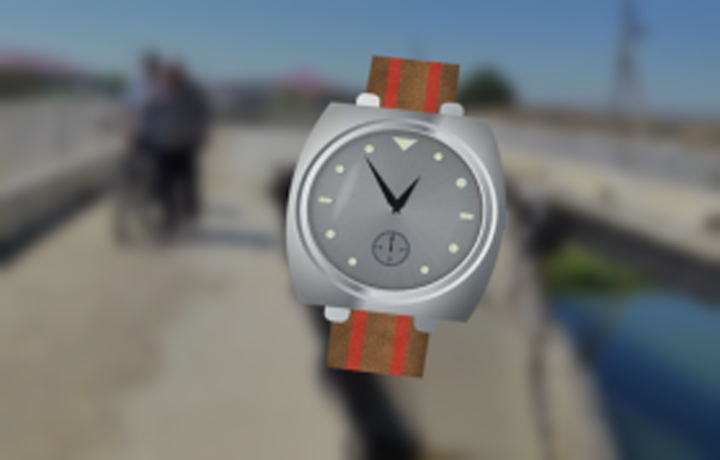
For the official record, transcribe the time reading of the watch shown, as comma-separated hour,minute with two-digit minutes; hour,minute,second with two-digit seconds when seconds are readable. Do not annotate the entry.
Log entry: 12,54
